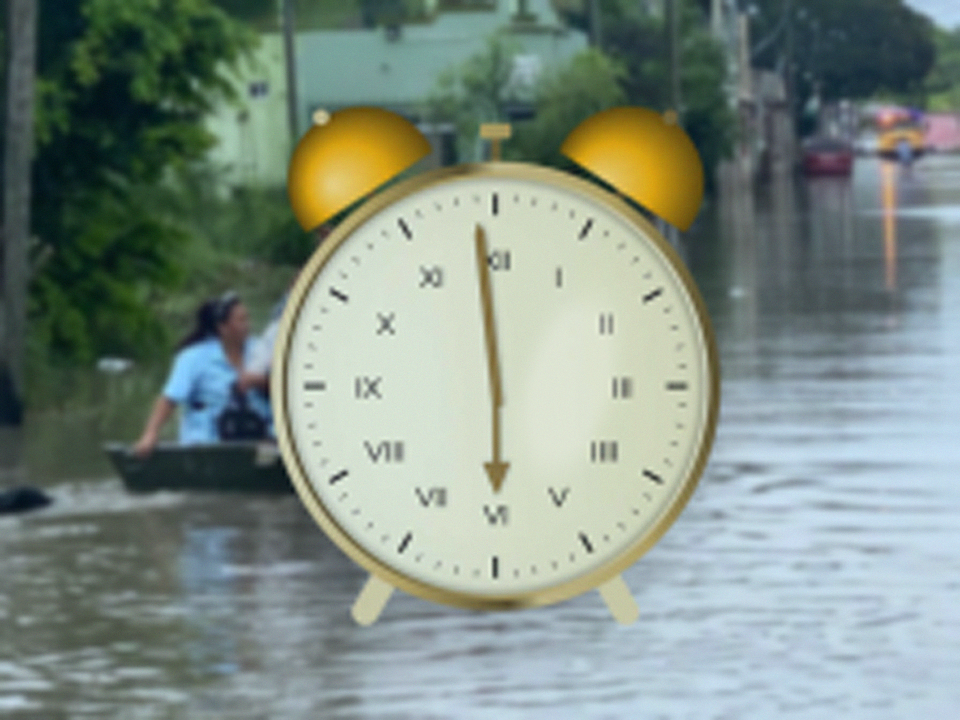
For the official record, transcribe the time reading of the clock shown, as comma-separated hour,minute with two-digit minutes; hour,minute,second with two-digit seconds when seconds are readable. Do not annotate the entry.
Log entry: 5,59
